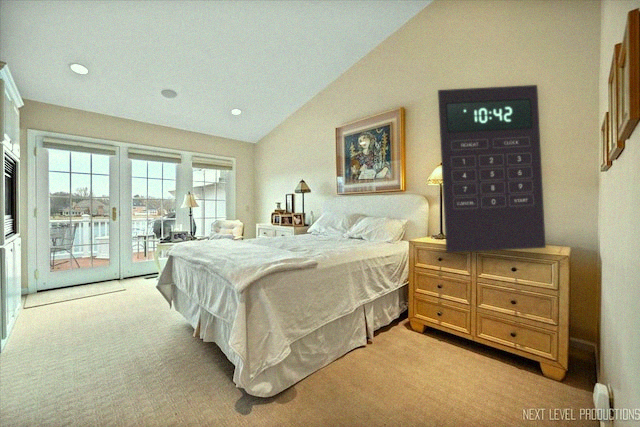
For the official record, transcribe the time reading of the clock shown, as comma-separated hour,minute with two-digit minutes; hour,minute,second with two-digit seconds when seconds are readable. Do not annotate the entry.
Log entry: 10,42
